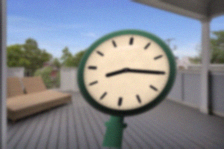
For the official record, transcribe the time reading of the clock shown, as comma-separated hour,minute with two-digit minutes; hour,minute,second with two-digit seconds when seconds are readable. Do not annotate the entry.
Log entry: 8,15
